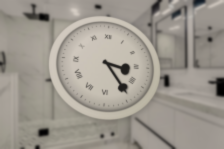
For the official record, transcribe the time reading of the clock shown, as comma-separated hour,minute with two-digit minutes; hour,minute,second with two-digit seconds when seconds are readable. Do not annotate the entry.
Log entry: 3,24
